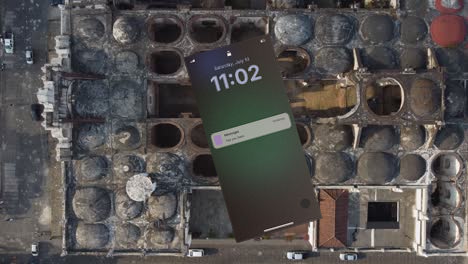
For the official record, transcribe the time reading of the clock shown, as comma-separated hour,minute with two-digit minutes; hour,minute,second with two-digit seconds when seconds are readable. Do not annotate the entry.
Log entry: 11,02
